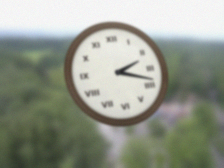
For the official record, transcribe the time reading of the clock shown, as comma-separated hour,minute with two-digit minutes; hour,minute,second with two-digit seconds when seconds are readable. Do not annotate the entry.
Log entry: 2,18
